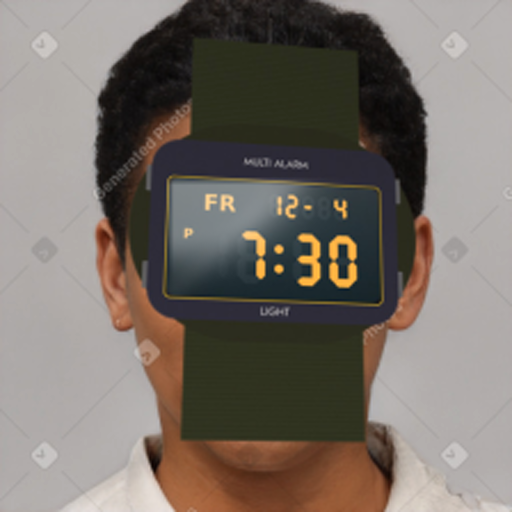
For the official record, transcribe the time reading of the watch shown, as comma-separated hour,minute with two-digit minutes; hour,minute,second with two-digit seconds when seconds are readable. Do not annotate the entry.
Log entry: 7,30
